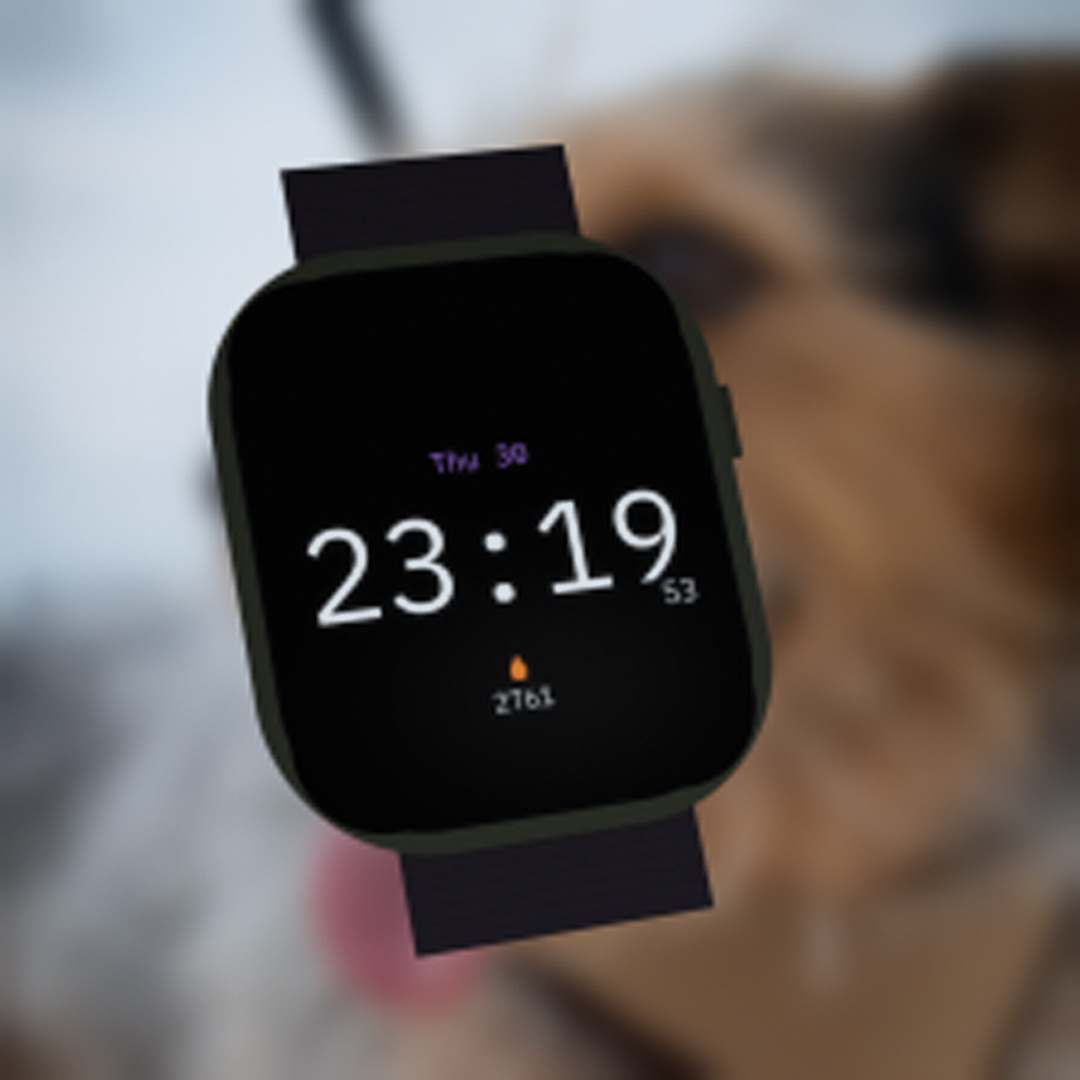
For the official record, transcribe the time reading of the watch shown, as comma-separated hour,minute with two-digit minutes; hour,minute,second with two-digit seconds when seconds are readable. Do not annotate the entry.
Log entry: 23,19
